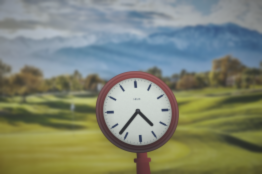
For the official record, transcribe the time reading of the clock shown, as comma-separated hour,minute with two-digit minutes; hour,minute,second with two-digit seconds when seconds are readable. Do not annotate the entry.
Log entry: 4,37
